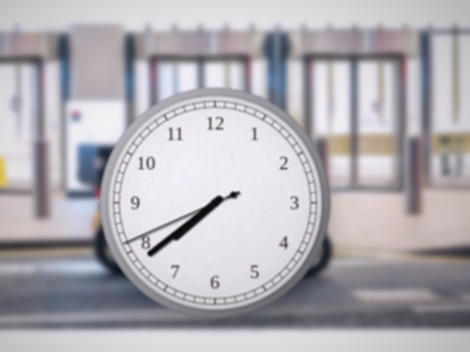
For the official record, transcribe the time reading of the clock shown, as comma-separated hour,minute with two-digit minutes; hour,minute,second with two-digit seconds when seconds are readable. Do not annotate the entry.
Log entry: 7,38,41
